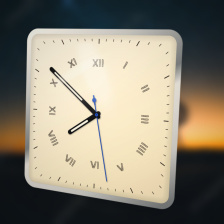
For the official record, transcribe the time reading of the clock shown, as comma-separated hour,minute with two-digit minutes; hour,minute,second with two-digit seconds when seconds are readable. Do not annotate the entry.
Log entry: 7,51,28
